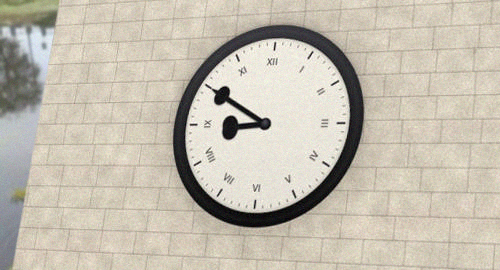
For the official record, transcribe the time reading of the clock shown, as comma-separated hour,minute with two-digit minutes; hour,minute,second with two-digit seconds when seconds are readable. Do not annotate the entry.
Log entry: 8,50
